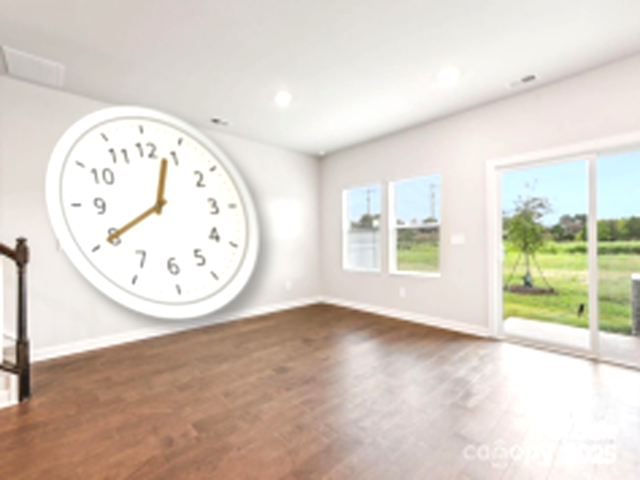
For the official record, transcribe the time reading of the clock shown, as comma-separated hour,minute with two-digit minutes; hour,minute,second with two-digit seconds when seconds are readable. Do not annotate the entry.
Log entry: 12,40
